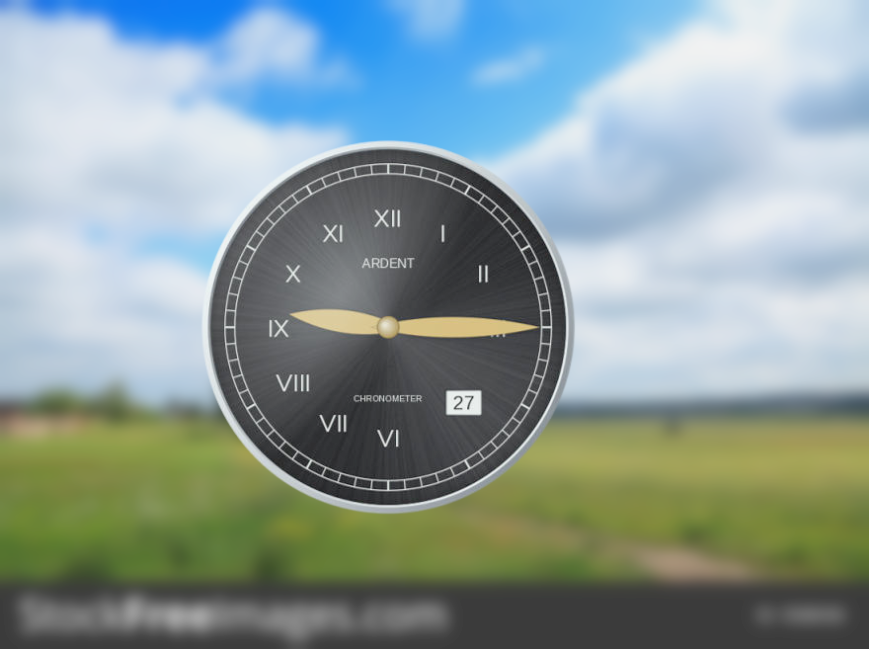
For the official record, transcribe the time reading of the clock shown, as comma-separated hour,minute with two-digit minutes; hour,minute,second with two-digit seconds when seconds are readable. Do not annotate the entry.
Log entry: 9,15
